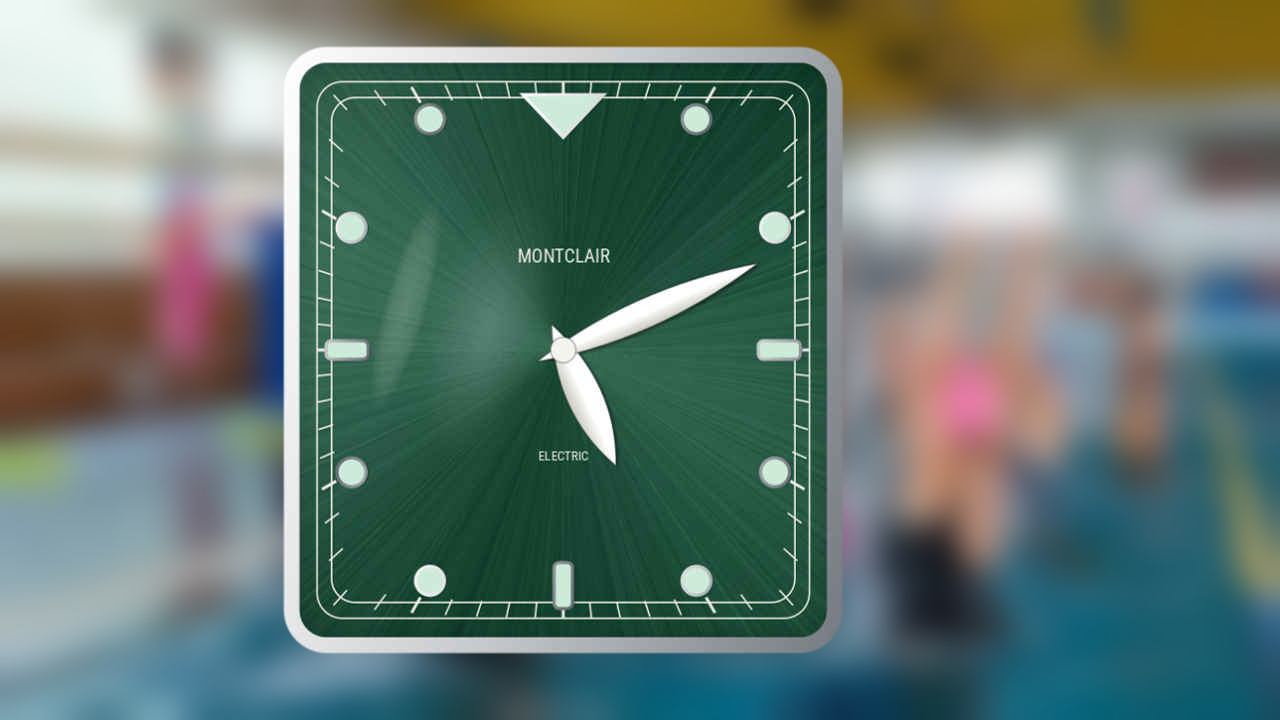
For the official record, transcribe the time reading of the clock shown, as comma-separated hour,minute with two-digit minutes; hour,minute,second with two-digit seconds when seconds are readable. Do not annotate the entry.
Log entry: 5,11
